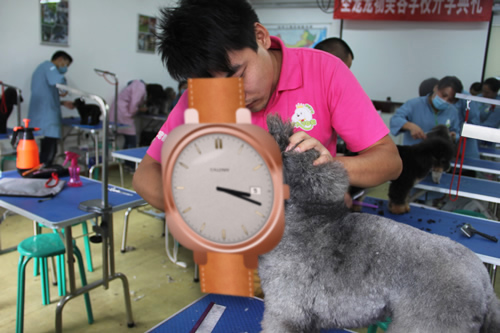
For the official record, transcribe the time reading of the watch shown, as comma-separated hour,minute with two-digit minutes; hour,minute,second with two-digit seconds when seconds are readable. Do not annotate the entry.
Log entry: 3,18
